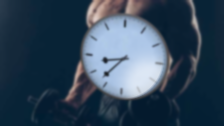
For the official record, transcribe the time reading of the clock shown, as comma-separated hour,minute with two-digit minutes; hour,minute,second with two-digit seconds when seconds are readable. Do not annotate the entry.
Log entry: 8,37
